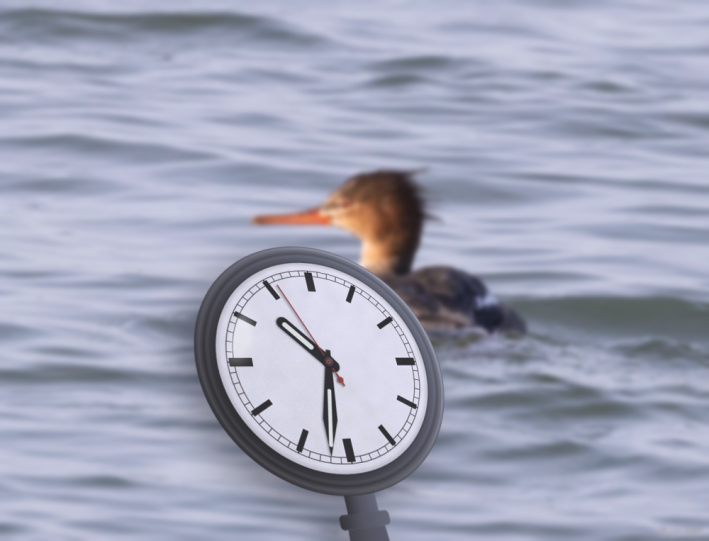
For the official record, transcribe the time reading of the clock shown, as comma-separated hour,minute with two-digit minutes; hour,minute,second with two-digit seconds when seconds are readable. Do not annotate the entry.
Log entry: 10,31,56
